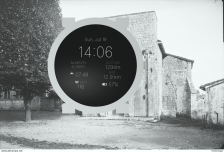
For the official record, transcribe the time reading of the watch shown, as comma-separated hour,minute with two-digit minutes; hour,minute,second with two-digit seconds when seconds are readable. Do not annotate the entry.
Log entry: 14,06
